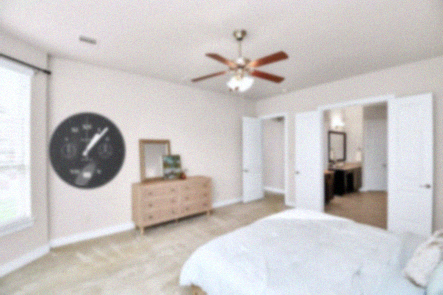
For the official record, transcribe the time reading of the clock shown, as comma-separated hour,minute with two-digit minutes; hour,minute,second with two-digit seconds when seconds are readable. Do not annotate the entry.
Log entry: 1,07
